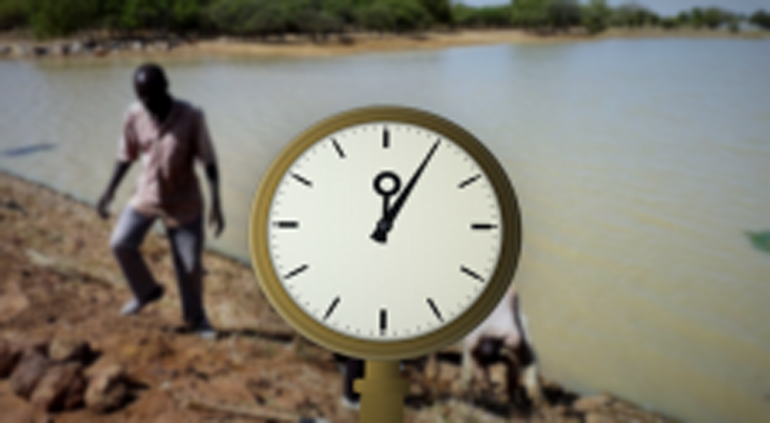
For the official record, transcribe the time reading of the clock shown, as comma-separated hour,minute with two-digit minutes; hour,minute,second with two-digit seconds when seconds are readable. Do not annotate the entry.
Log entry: 12,05
